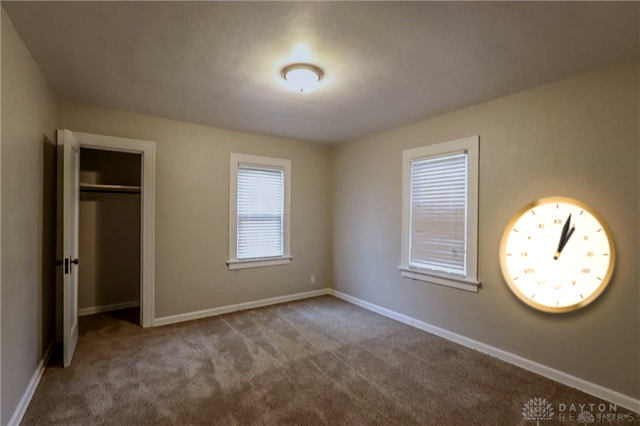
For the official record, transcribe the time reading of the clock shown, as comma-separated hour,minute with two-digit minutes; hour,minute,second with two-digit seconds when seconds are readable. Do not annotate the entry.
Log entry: 1,03
